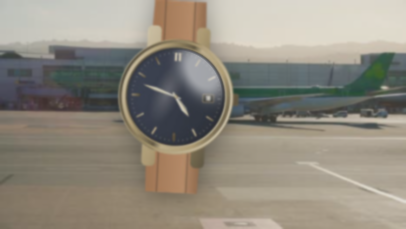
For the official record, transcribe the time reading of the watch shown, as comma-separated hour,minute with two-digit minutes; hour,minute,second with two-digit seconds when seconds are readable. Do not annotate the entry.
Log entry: 4,48
